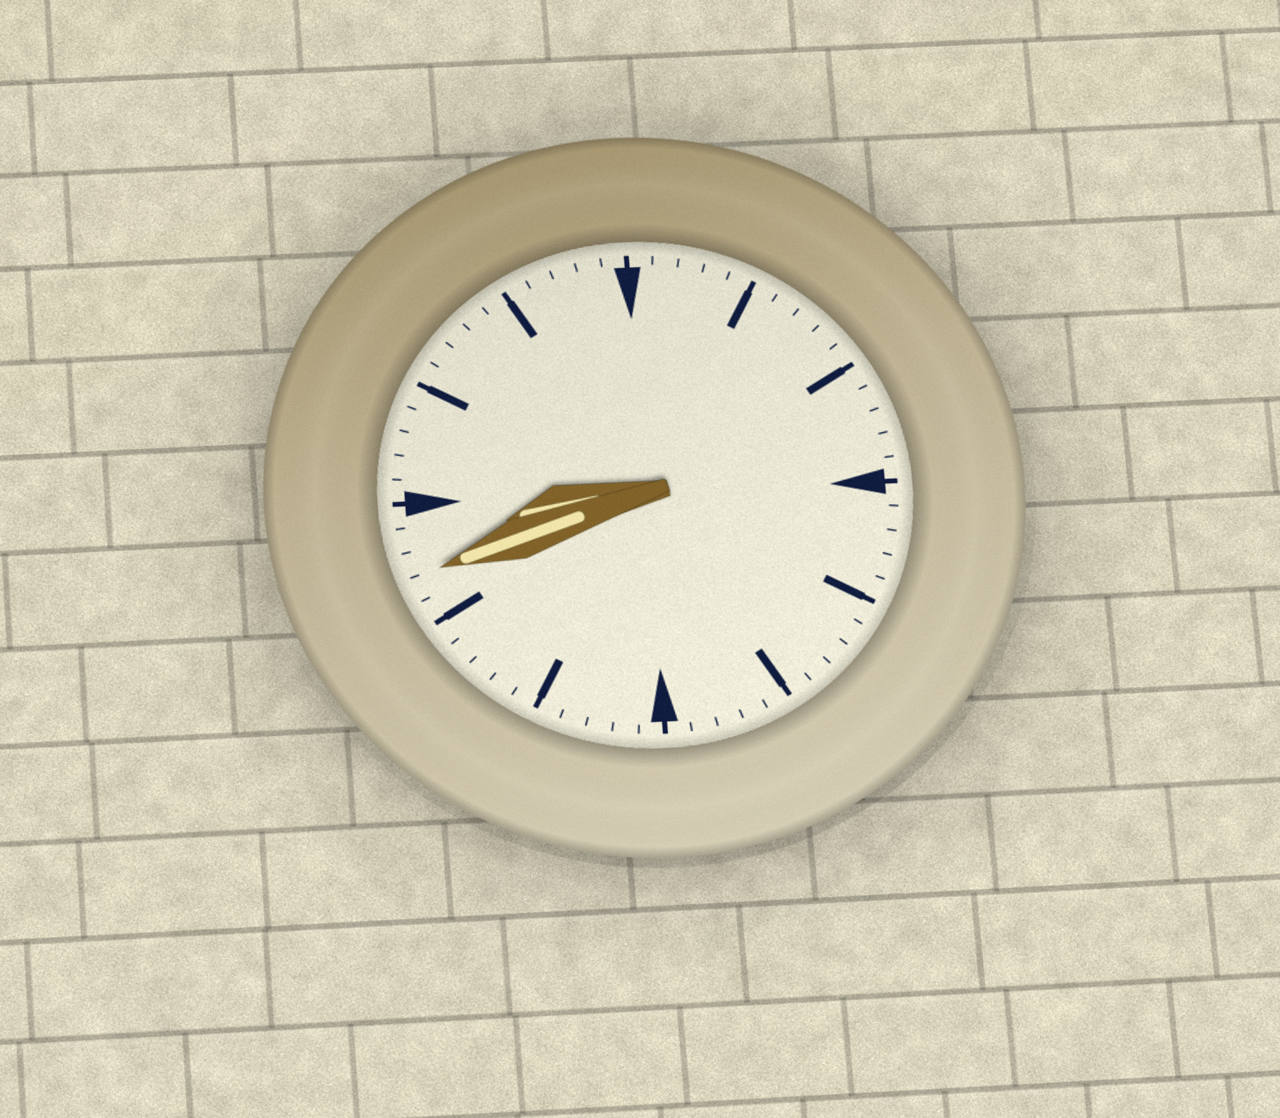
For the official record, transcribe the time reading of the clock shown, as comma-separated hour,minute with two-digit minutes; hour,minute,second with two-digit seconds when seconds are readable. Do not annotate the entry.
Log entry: 8,42
